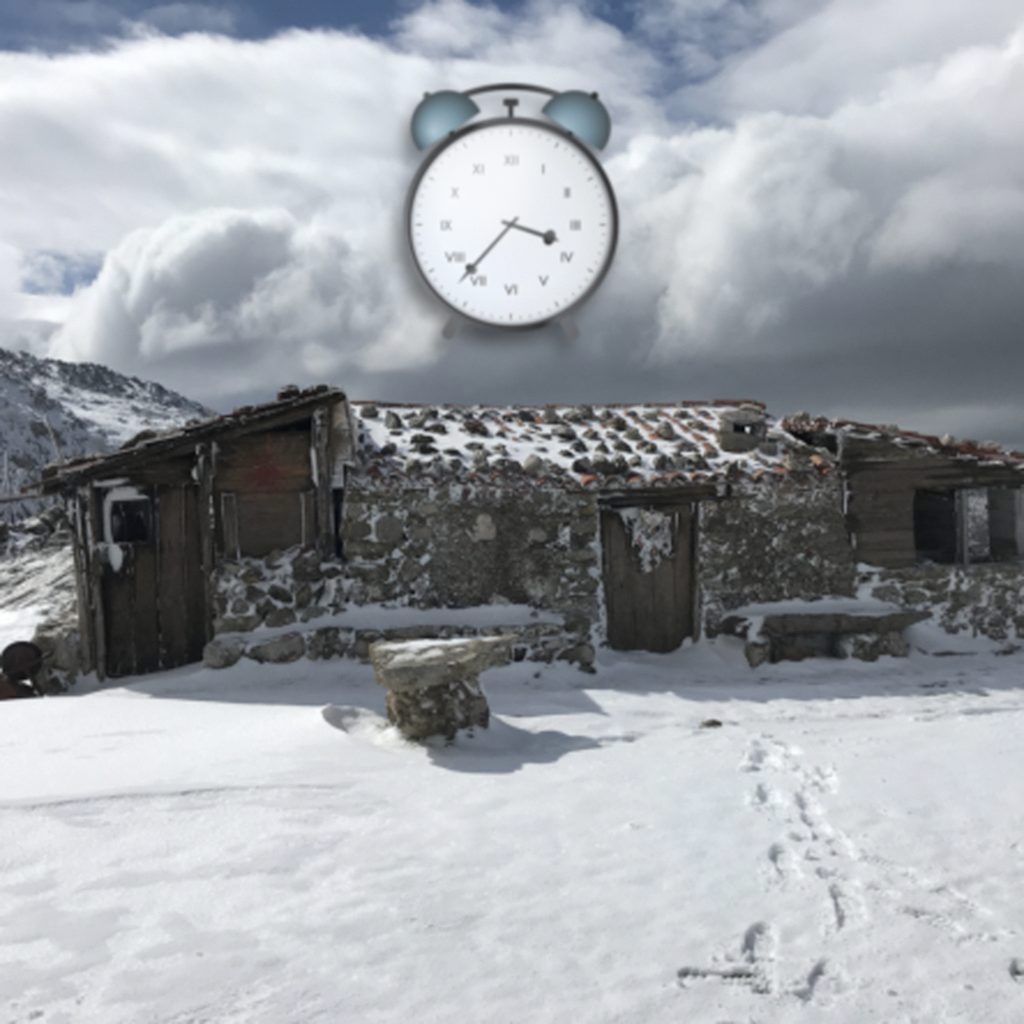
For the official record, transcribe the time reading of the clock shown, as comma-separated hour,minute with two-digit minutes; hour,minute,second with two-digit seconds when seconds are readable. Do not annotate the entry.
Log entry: 3,37
